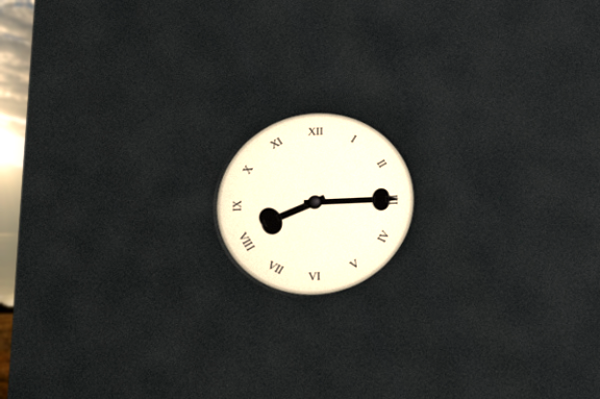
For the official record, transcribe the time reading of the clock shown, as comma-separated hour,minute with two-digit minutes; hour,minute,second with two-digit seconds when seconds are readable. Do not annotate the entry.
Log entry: 8,15
